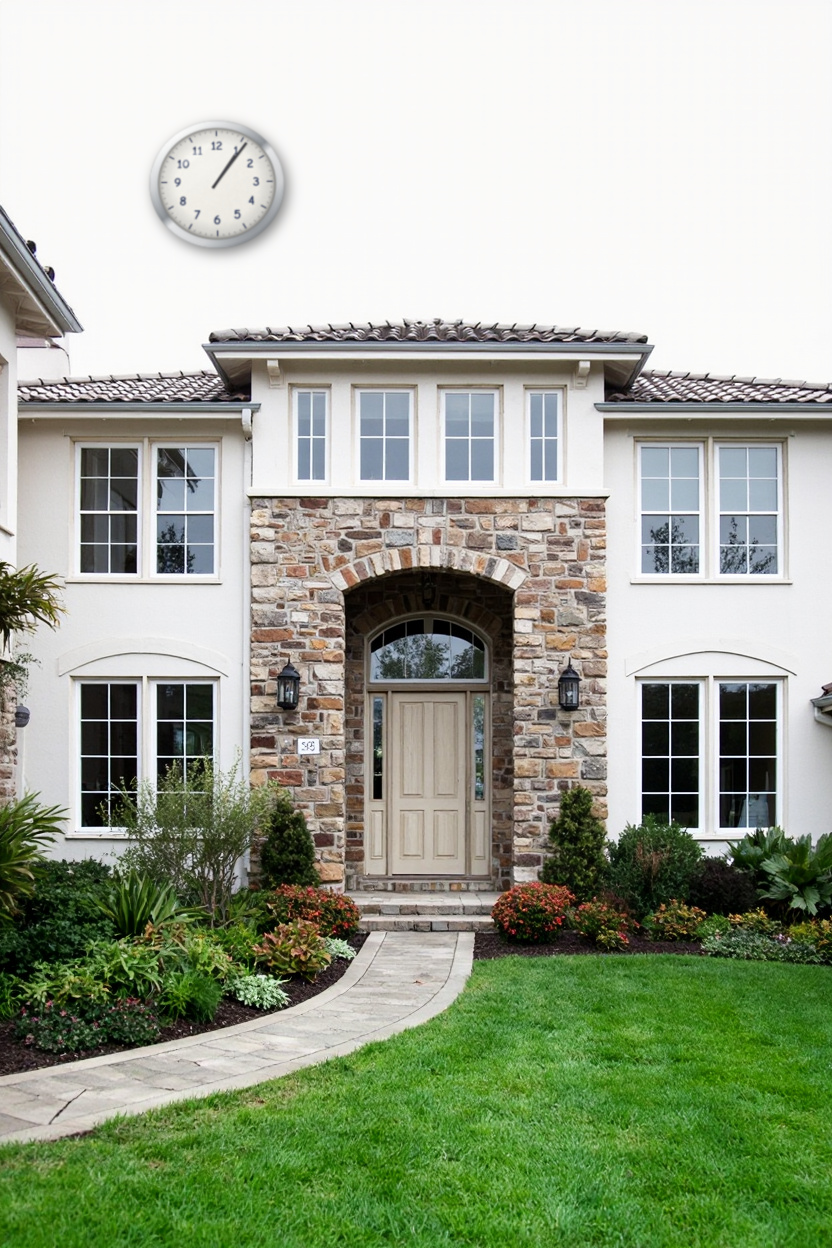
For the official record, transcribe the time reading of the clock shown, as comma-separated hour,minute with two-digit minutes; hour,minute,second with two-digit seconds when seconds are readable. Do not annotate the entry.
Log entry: 1,06
